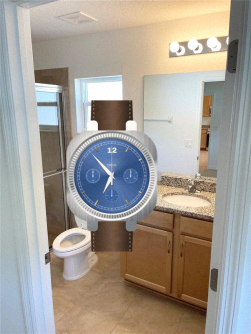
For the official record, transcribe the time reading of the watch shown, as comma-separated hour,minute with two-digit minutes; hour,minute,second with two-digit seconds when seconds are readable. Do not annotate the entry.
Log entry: 6,53
